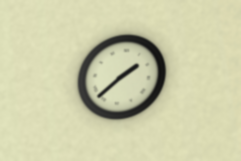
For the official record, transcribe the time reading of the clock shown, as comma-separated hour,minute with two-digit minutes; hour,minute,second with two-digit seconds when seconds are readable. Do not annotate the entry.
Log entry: 1,37
